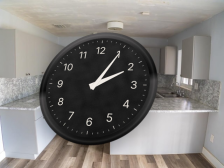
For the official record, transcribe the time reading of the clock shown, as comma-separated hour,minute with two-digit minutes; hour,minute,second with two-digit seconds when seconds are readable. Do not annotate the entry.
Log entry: 2,05
